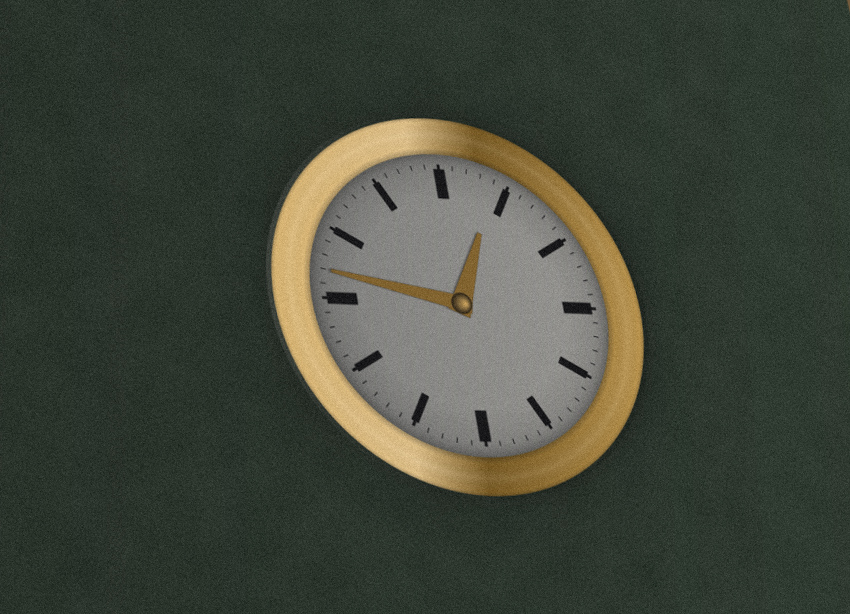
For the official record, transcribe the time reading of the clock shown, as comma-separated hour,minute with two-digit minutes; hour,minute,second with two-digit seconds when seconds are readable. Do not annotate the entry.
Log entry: 12,47
